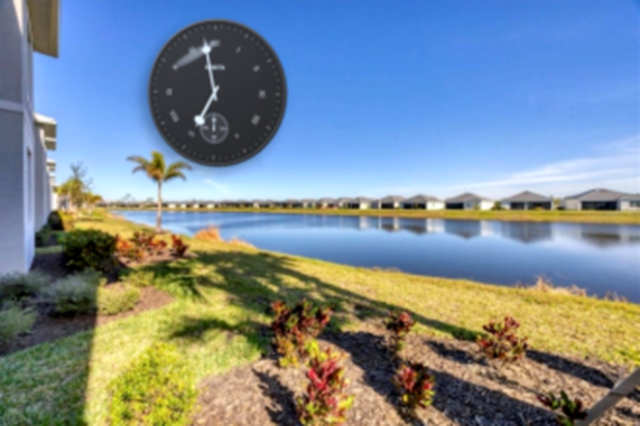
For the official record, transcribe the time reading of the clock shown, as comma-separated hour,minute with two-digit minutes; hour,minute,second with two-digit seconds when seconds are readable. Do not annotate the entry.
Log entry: 6,58
